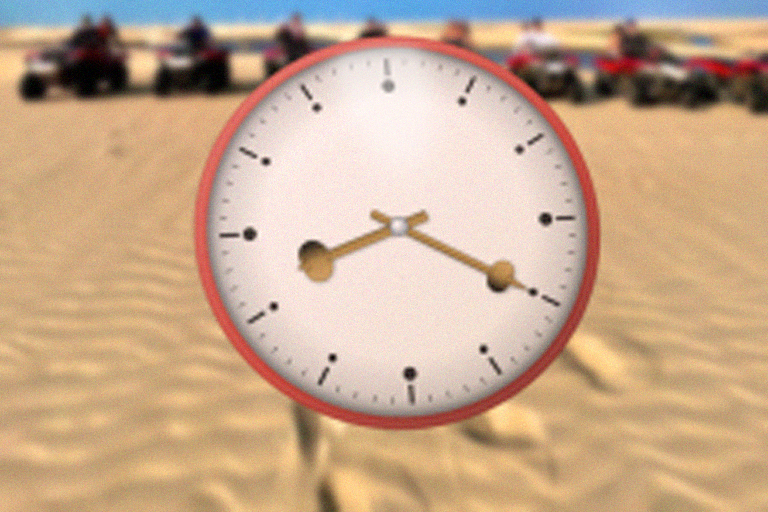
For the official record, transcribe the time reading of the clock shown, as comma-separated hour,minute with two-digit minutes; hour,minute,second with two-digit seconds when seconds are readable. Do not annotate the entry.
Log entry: 8,20
